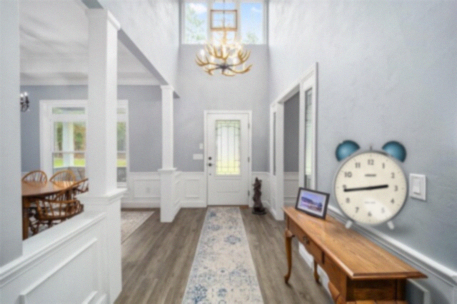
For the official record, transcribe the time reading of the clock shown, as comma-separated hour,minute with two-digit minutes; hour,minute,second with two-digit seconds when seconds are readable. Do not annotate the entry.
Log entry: 2,44
